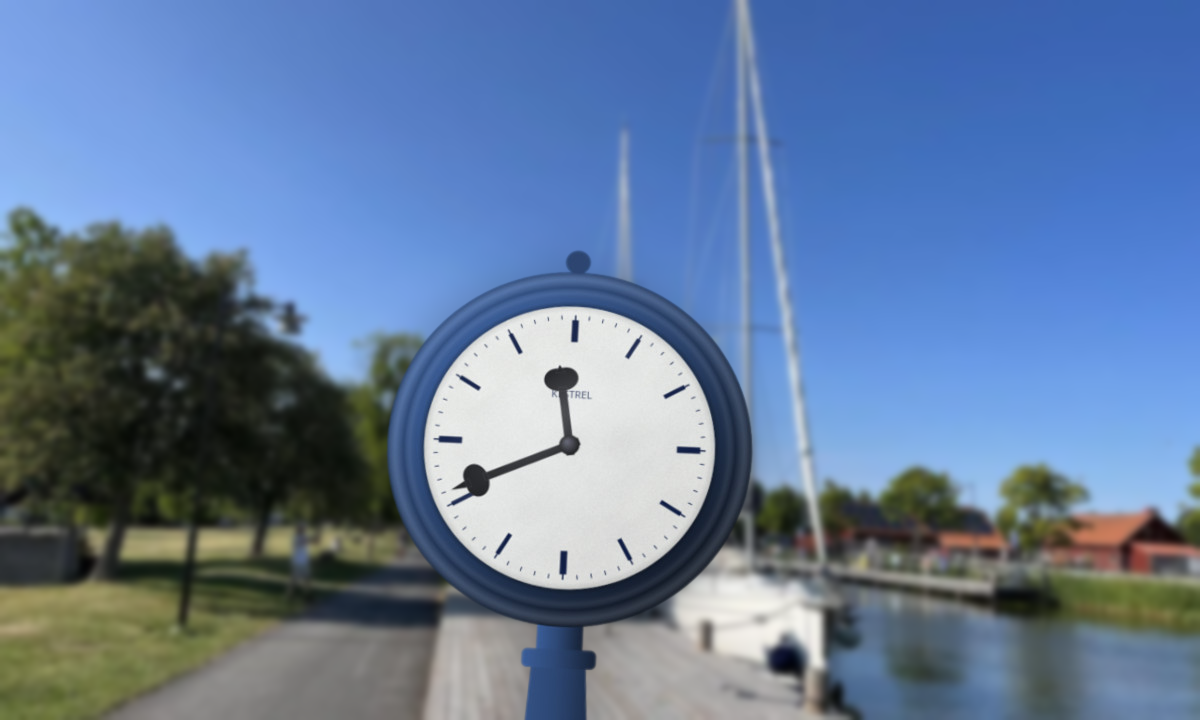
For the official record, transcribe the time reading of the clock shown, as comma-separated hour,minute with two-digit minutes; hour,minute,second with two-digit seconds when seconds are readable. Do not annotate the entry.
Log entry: 11,41
